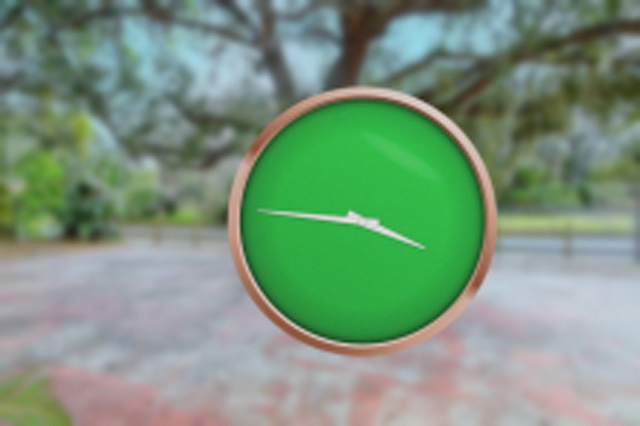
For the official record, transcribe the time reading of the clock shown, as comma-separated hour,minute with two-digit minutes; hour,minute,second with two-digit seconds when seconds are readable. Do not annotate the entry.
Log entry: 3,46
